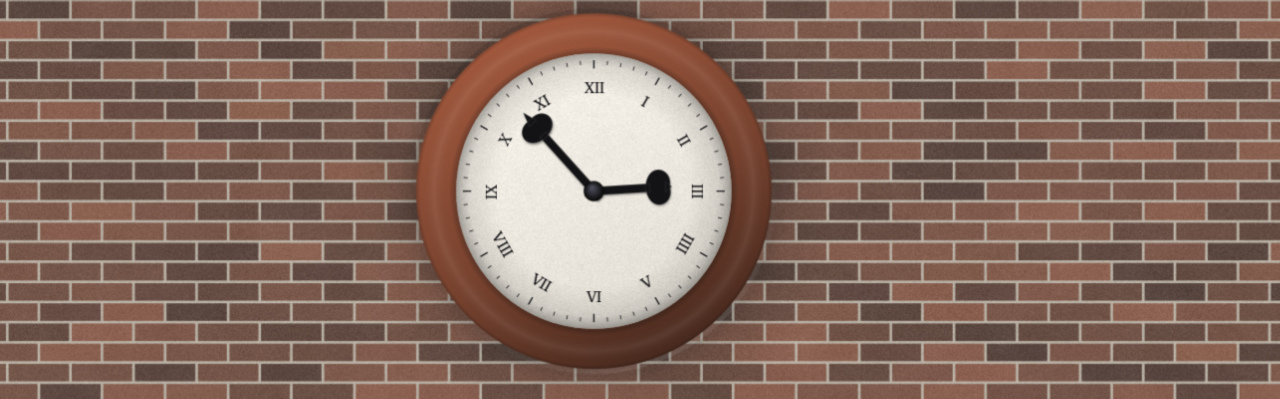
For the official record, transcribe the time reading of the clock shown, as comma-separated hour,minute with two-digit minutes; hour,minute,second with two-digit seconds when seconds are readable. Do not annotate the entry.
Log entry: 2,53
